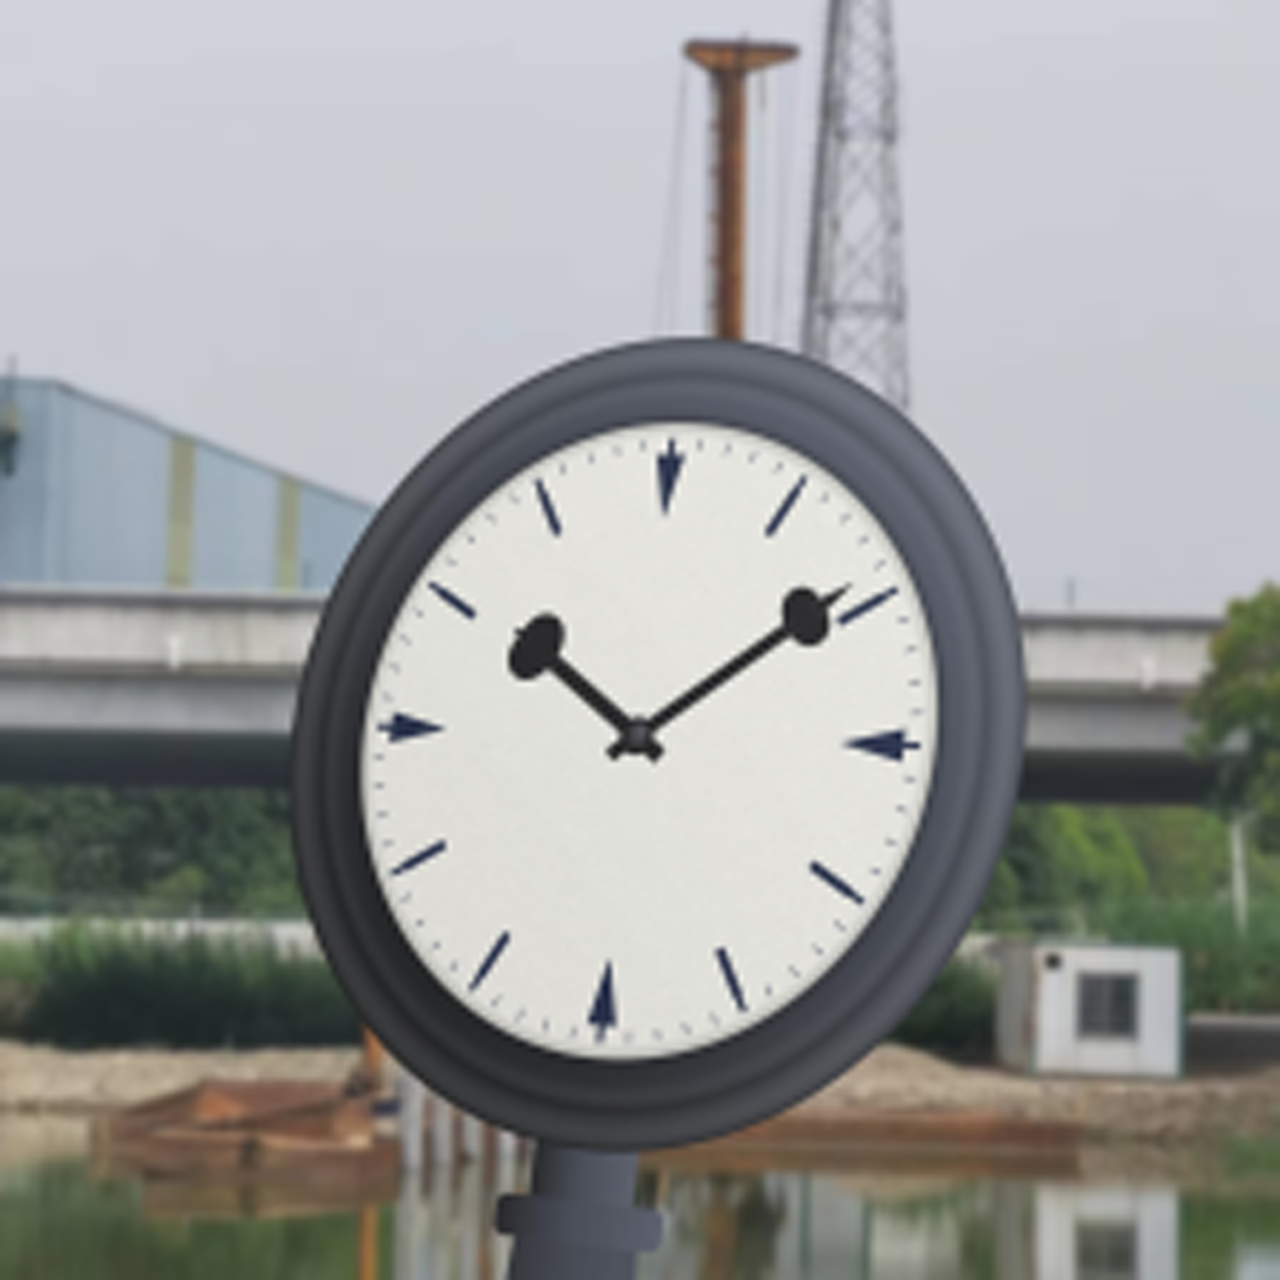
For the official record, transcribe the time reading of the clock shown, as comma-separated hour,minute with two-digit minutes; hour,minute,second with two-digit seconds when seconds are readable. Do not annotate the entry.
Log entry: 10,09
